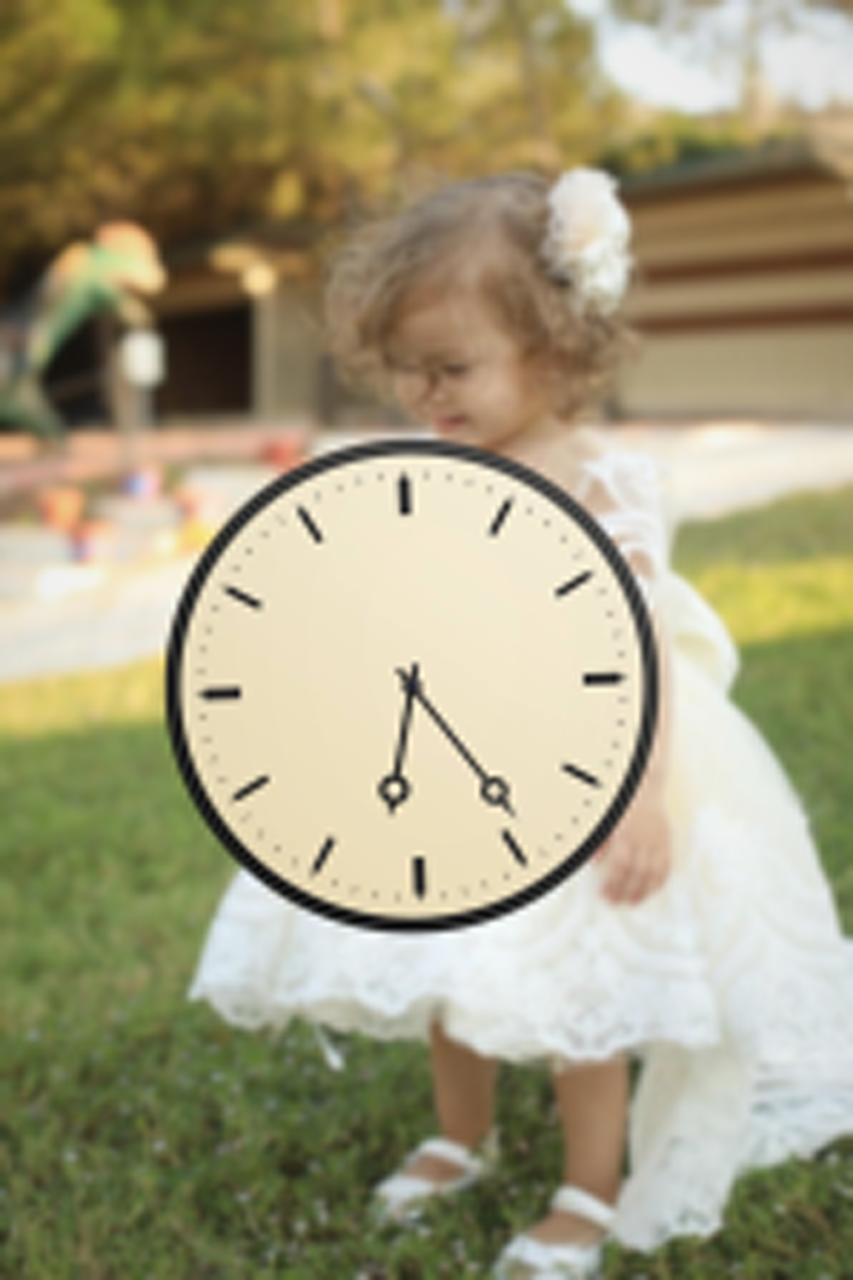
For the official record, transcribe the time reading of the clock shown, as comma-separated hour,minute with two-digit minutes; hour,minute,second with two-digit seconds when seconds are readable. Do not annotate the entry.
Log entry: 6,24
